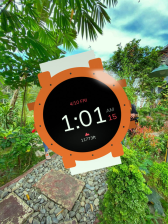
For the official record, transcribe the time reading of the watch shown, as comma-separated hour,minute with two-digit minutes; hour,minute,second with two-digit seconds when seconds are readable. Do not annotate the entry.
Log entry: 1,01,15
